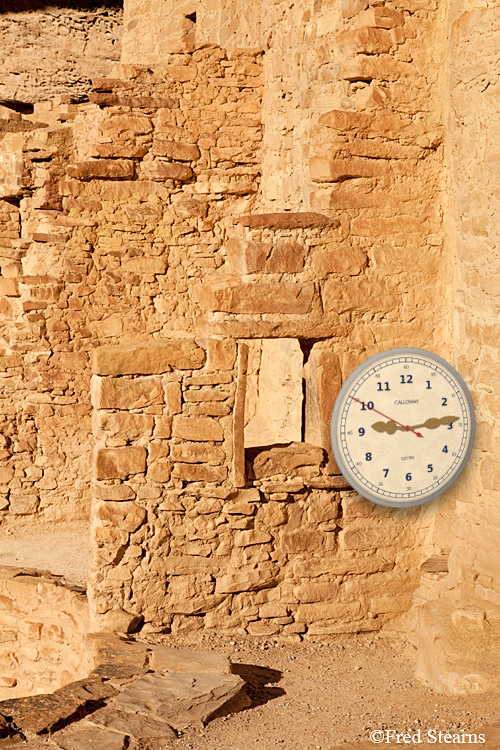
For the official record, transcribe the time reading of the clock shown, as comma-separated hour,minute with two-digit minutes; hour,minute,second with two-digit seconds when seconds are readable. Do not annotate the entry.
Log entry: 9,13,50
